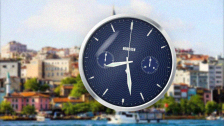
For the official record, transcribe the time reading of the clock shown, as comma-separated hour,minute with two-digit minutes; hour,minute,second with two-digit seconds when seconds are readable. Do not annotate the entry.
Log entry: 8,28
